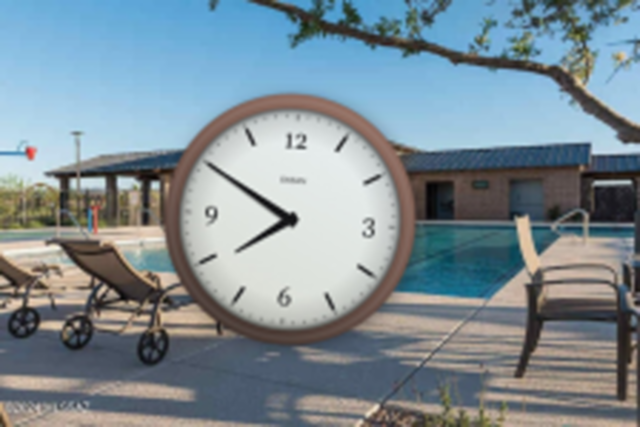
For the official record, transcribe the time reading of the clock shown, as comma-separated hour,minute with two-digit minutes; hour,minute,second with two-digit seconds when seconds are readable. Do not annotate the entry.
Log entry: 7,50
